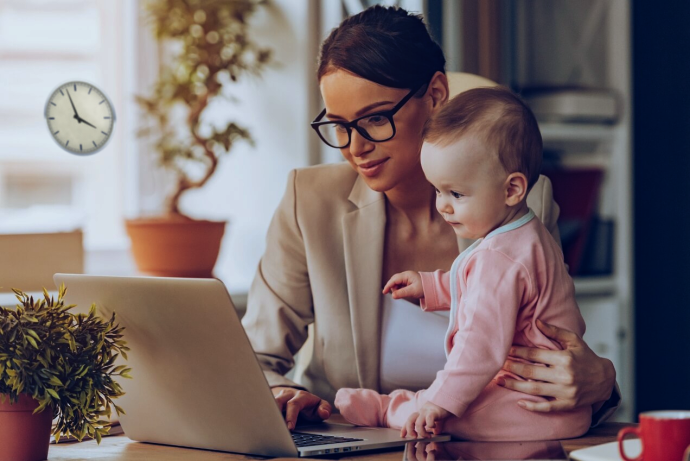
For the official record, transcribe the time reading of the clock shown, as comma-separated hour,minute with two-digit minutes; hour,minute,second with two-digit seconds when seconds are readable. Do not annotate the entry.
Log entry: 3,57
